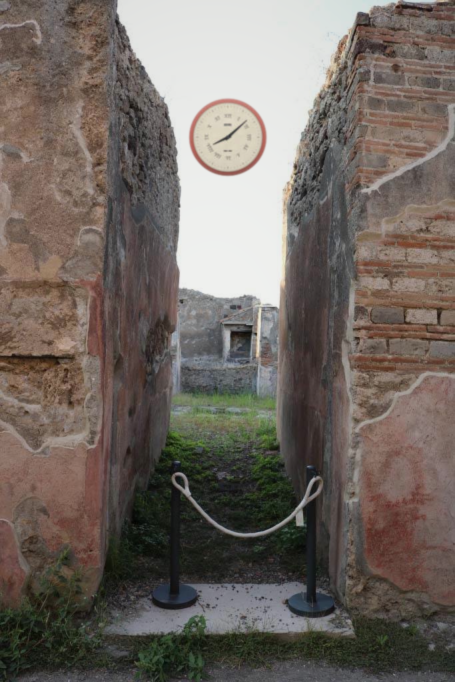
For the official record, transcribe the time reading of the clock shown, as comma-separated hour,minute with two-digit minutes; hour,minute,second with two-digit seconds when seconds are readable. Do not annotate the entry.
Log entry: 8,08
